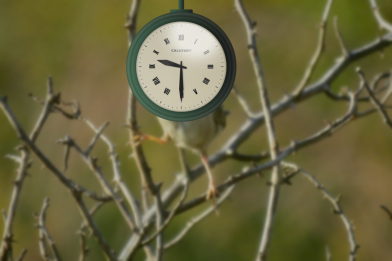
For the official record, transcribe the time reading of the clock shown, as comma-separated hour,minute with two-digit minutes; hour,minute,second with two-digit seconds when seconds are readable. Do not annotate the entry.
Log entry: 9,30
